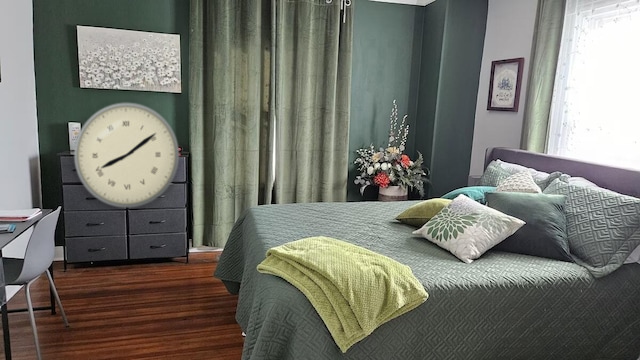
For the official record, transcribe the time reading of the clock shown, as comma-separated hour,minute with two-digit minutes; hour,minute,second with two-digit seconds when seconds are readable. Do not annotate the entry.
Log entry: 8,09
